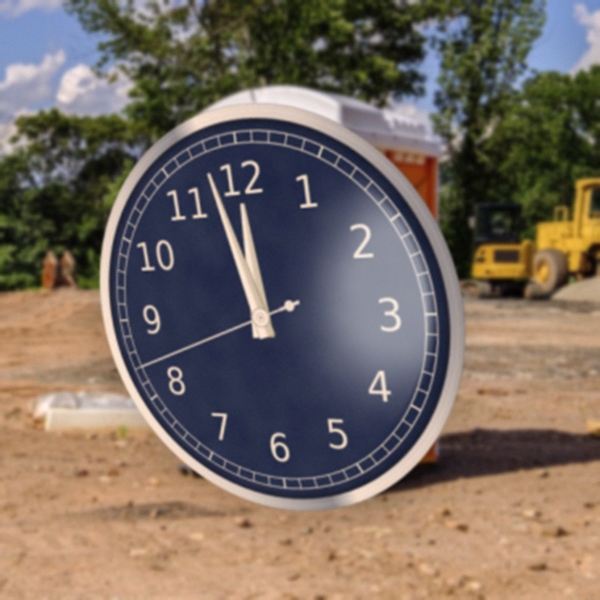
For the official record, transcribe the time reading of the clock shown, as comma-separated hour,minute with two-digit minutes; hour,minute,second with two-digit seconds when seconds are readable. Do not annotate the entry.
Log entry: 11,57,42
